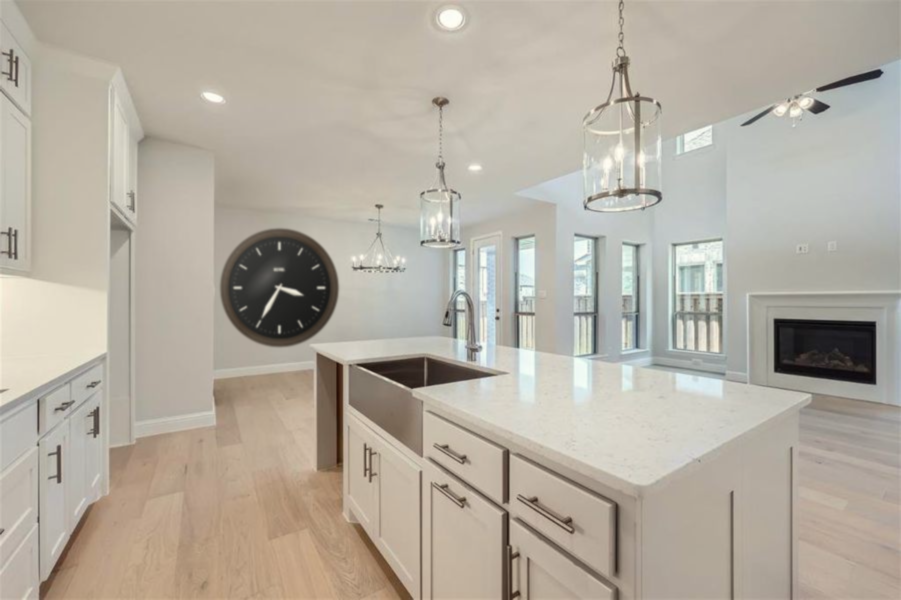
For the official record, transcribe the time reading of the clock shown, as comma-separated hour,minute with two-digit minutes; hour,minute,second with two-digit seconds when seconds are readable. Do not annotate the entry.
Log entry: 3,35
